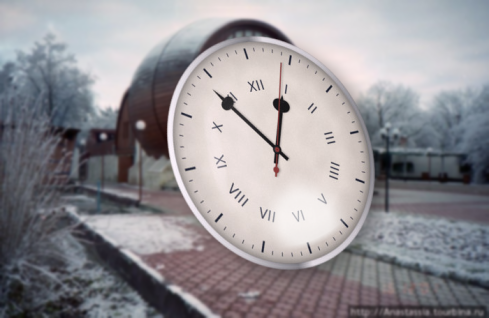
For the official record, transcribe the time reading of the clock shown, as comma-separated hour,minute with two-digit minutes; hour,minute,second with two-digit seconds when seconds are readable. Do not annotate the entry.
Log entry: 12,54,04
